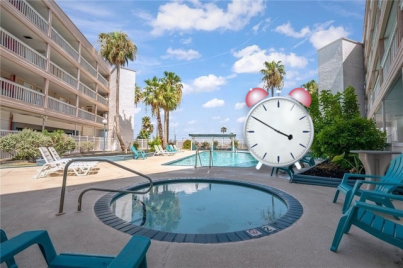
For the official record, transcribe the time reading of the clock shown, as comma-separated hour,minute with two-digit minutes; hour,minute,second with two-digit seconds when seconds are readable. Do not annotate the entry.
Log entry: 3,50
